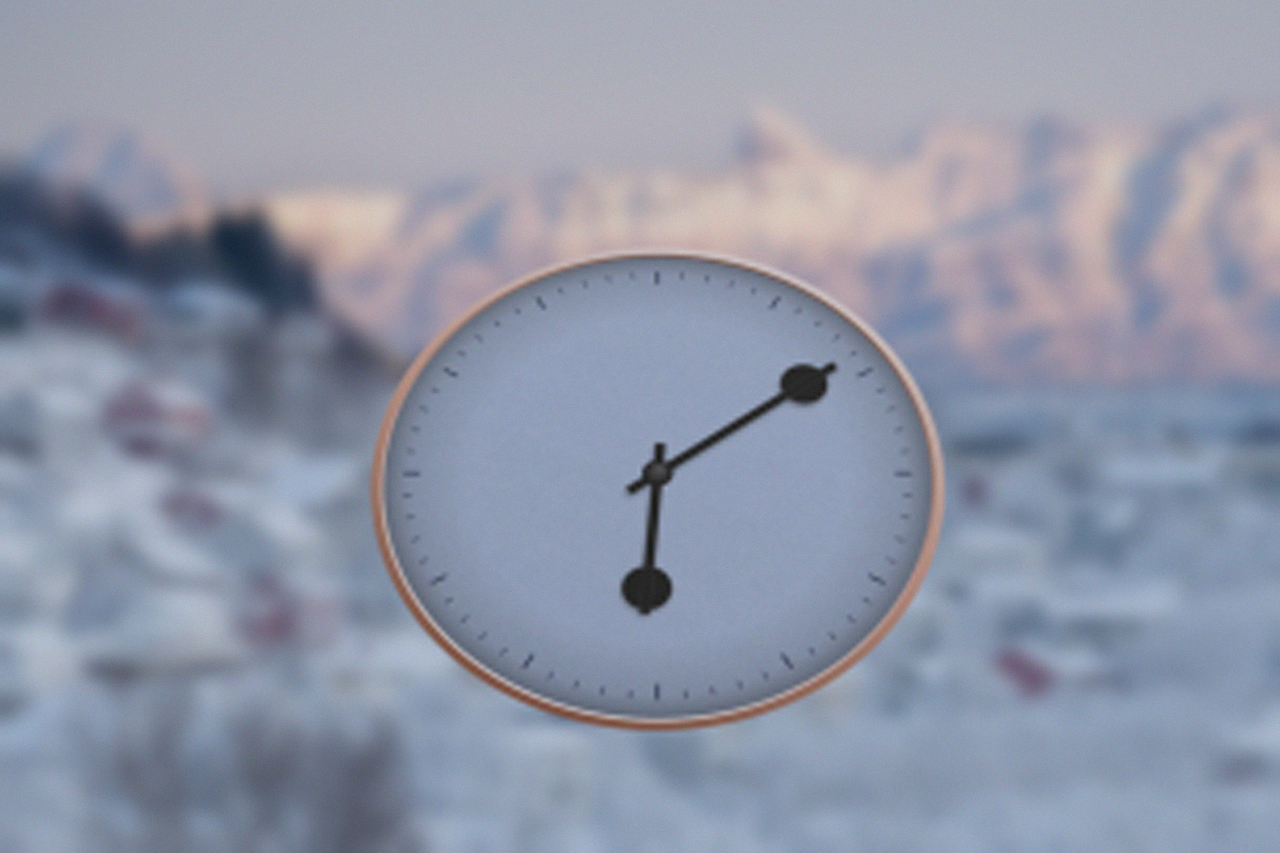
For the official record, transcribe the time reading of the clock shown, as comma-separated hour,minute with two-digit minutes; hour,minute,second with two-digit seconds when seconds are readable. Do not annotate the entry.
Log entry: 6,09
